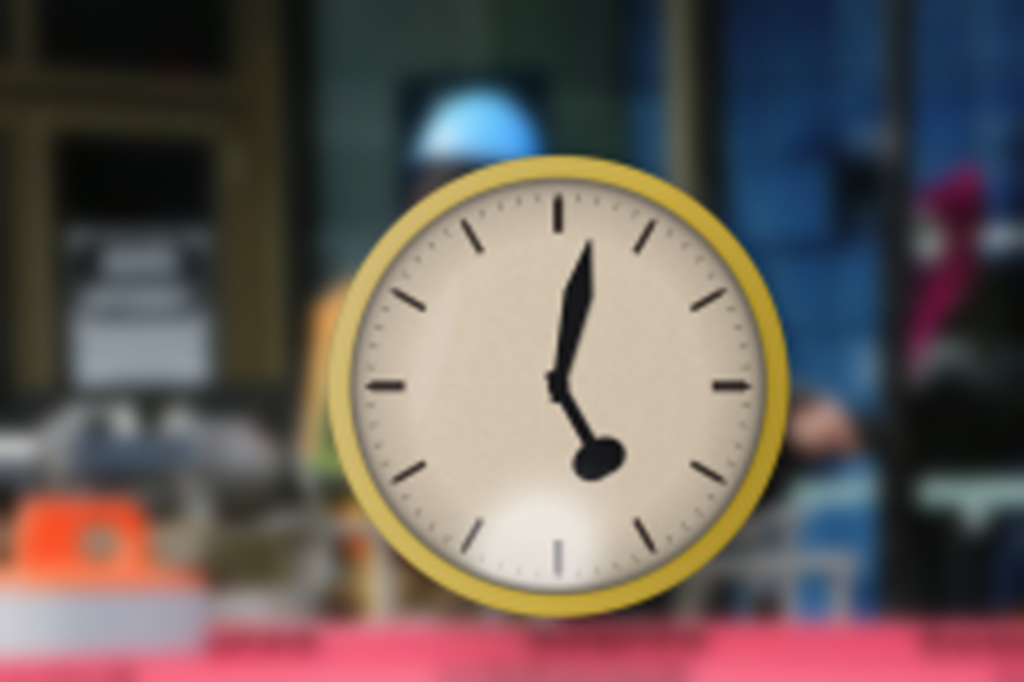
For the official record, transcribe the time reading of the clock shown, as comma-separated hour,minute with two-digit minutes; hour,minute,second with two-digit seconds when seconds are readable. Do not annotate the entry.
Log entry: 5,02
